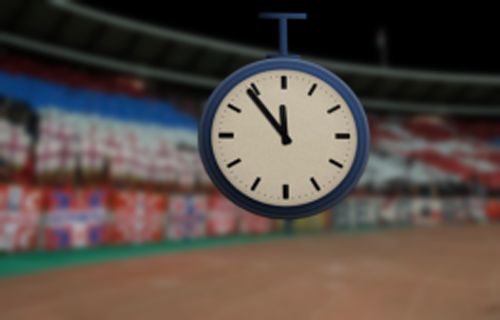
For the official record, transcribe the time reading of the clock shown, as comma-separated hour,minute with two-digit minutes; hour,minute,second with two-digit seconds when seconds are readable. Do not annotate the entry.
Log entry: 11,54
